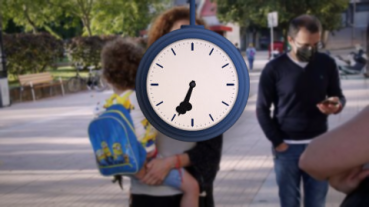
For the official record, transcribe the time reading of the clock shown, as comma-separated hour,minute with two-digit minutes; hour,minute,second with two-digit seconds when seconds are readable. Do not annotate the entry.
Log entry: 6,34
